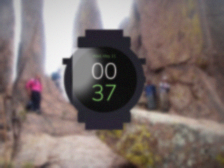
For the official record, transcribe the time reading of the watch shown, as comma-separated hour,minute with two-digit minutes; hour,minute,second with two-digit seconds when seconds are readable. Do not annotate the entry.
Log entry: 0,37
